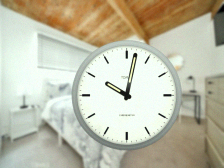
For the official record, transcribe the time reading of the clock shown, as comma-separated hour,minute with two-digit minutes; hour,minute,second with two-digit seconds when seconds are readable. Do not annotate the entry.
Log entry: 10,02
